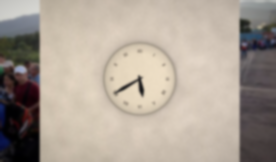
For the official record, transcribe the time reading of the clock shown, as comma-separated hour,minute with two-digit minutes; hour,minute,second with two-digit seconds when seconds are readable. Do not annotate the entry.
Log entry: 5,40
